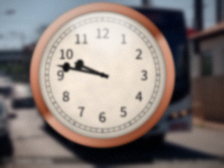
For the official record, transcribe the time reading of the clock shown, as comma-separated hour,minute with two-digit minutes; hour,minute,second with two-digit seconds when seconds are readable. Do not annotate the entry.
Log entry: 9,47
